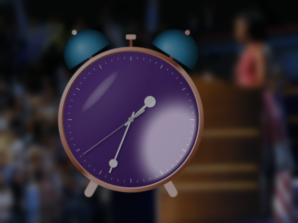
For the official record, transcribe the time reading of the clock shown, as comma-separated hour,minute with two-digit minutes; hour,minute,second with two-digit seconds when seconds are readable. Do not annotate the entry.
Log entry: 1,33,39
